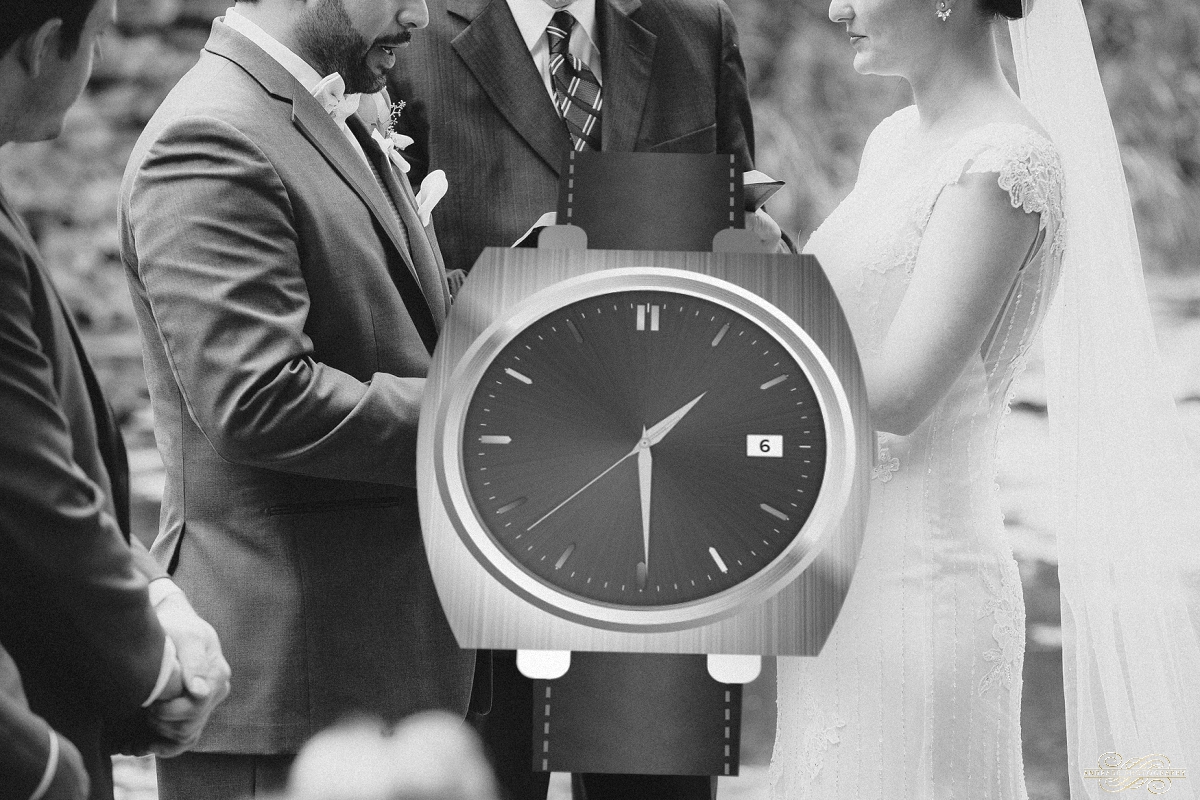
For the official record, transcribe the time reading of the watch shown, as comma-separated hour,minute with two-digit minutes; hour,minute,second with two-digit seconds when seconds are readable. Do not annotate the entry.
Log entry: 1,29,38
